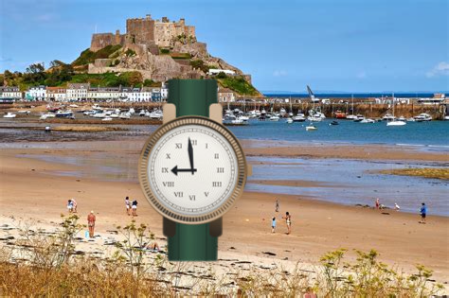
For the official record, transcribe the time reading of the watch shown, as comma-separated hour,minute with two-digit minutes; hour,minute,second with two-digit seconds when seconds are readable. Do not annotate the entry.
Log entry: 8,59
